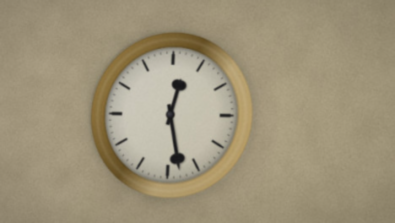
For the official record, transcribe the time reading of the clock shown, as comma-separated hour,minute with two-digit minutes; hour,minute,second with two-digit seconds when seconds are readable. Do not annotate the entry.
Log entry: 12,28
